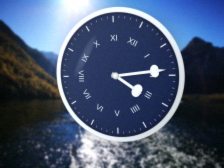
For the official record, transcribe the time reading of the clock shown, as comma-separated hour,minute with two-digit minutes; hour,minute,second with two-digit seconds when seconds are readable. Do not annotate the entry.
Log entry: 3,09
